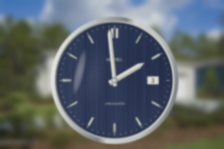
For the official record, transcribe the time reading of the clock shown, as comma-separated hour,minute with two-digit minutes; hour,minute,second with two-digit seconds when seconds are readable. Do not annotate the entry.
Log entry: 1,59
